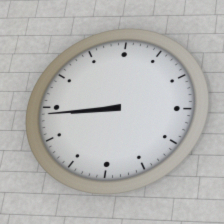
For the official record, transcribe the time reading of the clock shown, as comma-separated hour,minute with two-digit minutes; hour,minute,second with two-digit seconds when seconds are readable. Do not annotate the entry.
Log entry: 8,44
